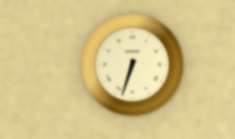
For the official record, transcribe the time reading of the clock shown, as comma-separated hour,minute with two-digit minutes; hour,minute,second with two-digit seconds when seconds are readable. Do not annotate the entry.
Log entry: 6,33
